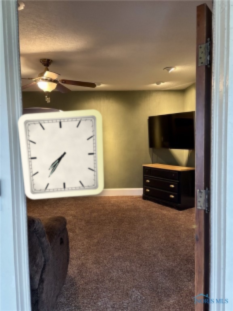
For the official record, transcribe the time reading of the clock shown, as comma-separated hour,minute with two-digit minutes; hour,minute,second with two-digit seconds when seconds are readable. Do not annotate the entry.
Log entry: 7,36
